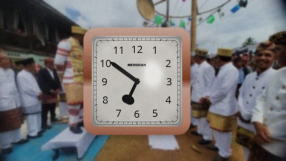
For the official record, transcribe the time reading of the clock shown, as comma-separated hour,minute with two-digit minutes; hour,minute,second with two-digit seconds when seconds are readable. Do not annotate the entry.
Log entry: 6,51
